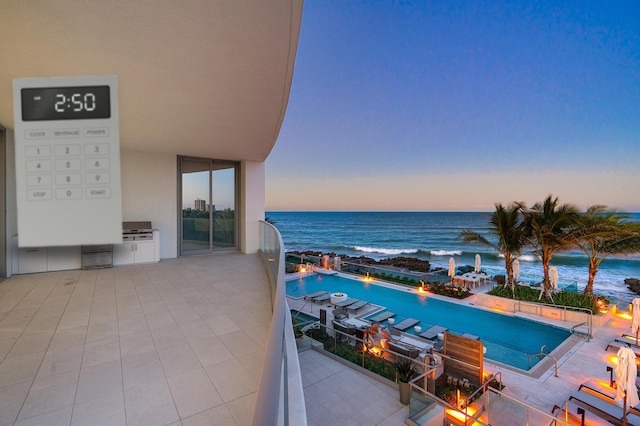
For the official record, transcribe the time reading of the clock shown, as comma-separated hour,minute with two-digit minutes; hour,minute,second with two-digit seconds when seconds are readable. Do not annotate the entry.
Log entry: 2,50
